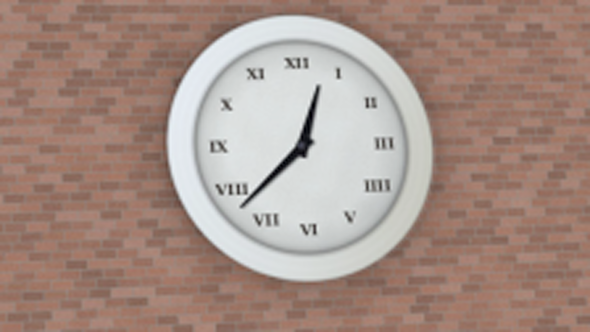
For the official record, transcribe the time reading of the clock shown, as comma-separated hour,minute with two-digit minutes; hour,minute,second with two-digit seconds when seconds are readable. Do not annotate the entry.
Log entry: 12,38
